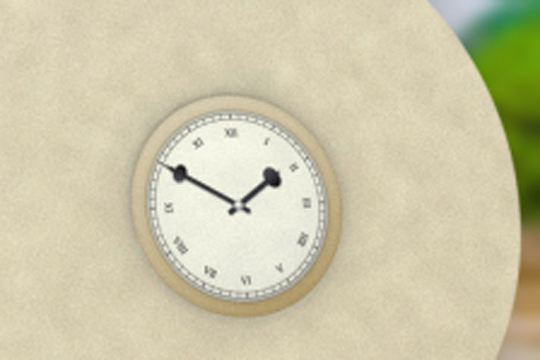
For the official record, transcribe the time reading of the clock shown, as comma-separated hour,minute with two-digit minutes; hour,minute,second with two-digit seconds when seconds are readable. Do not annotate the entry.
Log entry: 1,50
